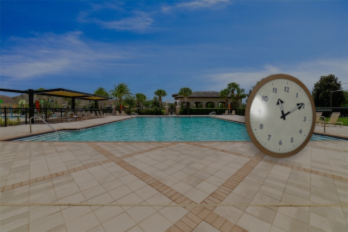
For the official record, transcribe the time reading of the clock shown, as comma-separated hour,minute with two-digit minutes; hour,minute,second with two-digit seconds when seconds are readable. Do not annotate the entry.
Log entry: 11,09
